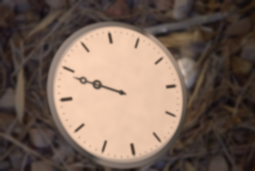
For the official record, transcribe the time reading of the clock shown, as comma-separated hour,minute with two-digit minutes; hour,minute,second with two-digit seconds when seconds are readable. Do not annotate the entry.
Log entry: 9,49
